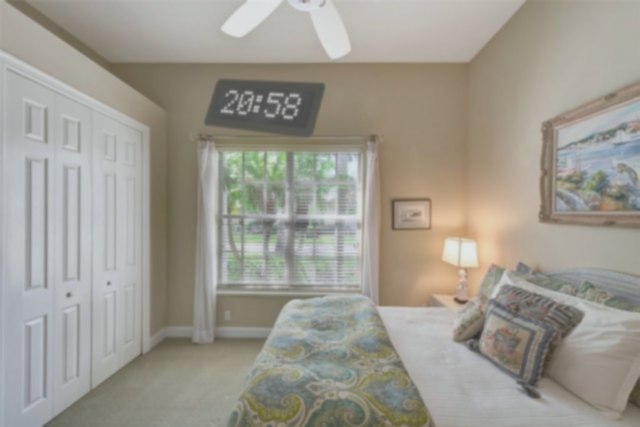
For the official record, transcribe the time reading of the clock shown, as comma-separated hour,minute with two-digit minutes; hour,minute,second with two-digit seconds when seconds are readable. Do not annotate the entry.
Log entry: 20,58
